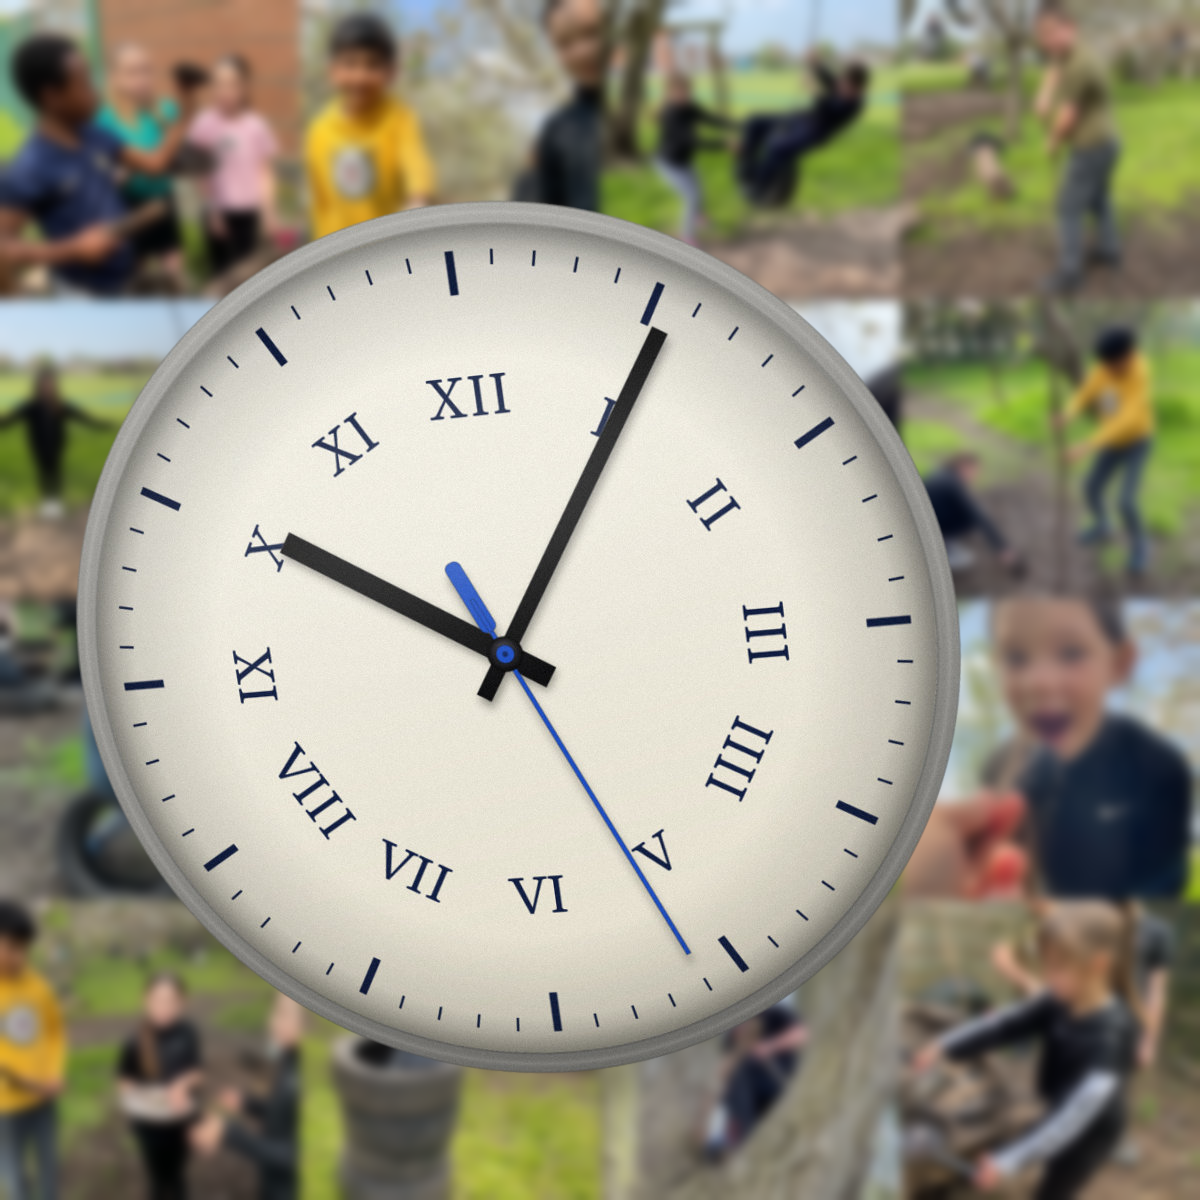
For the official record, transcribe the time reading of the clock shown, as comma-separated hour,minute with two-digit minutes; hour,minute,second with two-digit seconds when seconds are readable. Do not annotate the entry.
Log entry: 10,05,26
